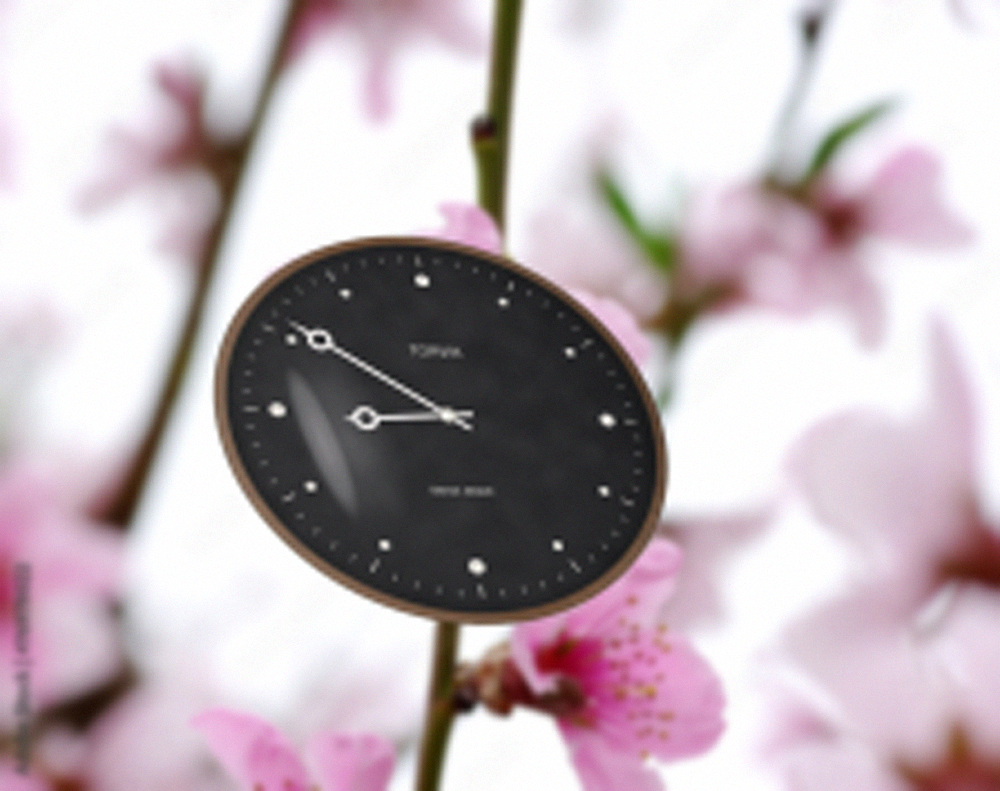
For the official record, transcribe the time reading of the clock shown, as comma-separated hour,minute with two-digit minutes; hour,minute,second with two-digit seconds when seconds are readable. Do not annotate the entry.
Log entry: 8,51
